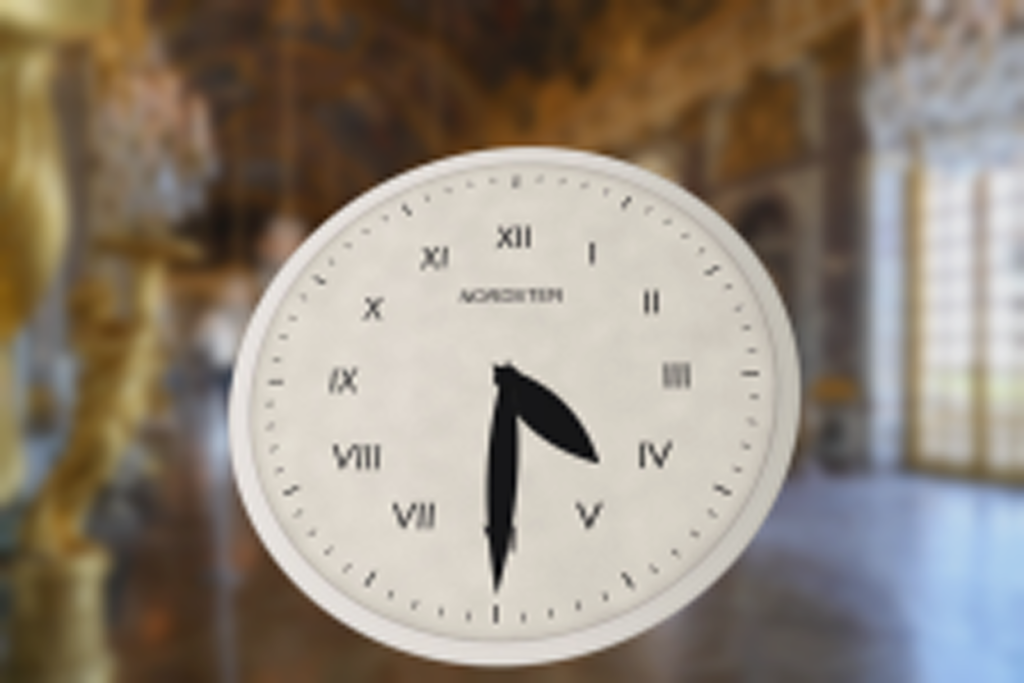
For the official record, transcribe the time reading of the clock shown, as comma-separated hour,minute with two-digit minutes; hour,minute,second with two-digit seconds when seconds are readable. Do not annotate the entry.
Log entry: 4,30
